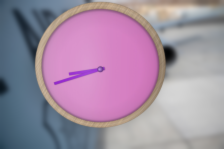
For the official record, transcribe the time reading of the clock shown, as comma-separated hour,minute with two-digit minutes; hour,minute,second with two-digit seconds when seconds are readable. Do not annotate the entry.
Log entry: 8,42
